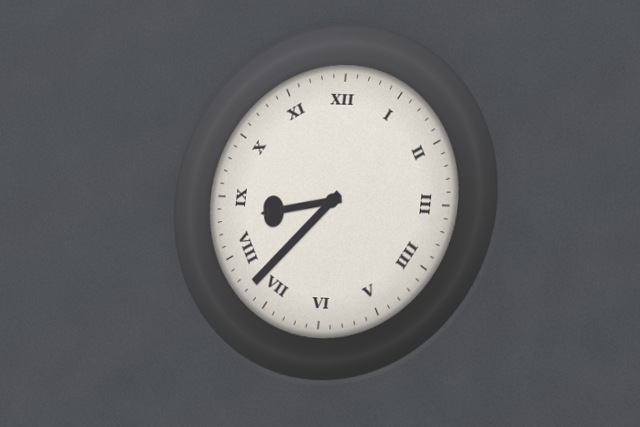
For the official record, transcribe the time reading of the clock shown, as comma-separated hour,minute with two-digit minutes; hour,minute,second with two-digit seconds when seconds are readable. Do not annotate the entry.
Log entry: 8,37
